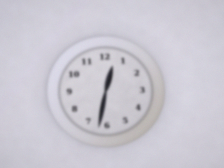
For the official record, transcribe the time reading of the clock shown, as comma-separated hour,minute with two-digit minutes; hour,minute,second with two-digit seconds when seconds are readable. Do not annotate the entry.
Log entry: 12,32
